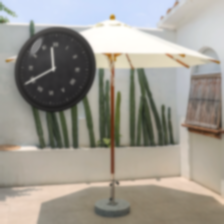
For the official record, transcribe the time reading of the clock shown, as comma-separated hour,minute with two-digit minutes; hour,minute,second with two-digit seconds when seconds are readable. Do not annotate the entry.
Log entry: 11,40
